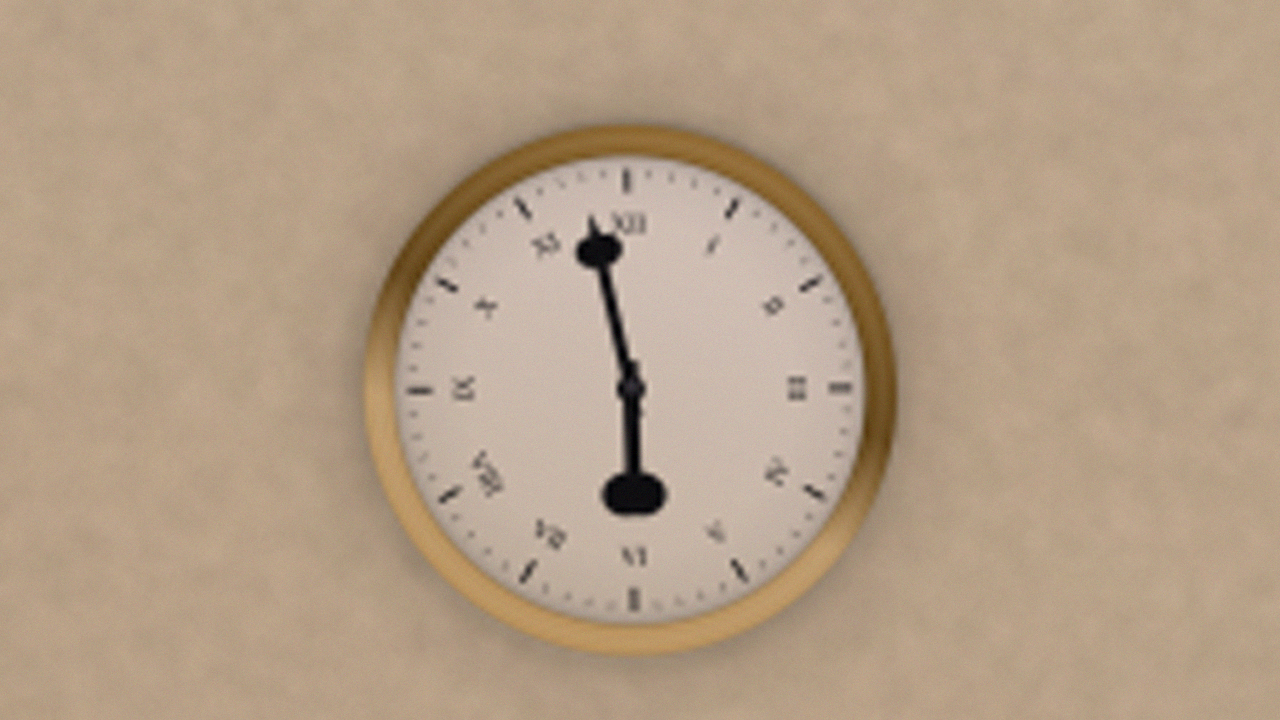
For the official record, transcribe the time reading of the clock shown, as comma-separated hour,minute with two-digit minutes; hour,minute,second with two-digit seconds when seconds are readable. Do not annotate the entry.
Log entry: 5,58
